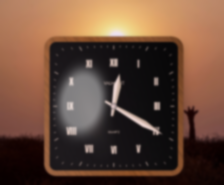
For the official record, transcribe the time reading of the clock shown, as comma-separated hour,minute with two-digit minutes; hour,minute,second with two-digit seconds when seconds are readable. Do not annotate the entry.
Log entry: 12,20
